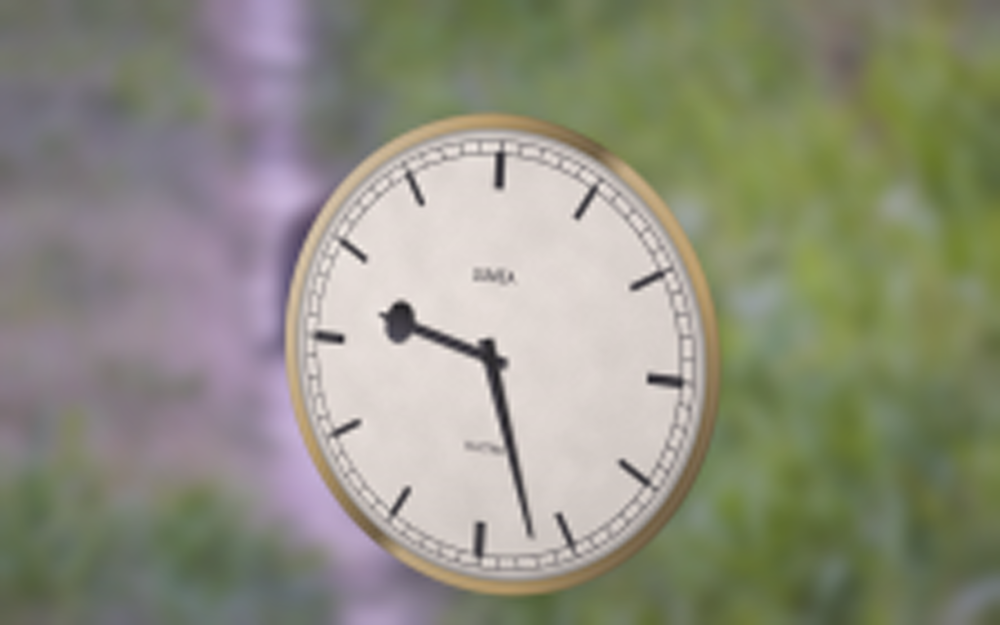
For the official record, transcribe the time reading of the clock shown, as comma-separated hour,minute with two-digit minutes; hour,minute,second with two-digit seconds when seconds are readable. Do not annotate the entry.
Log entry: 9,27
